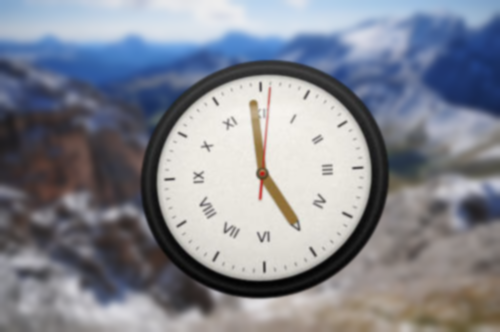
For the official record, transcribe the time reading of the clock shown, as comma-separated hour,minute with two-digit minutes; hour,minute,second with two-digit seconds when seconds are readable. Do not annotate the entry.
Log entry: 4,59,01
